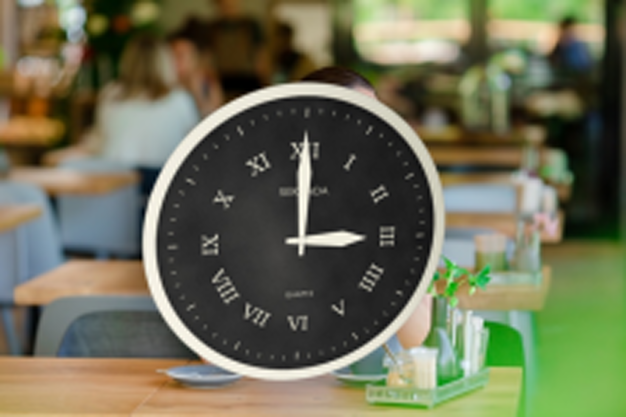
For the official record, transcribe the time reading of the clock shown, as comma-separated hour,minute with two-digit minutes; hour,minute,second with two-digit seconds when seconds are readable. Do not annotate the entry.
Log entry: 3,00
